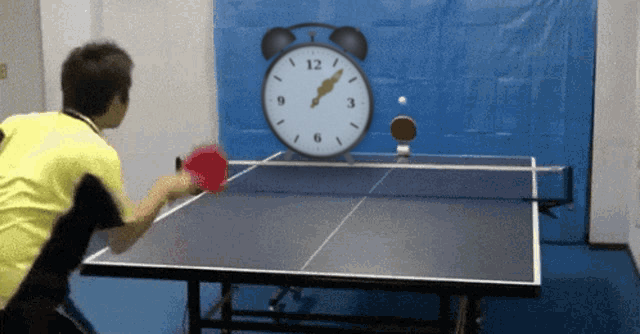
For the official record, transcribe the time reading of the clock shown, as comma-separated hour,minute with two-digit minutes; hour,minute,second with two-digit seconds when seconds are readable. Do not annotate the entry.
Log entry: 1,07
